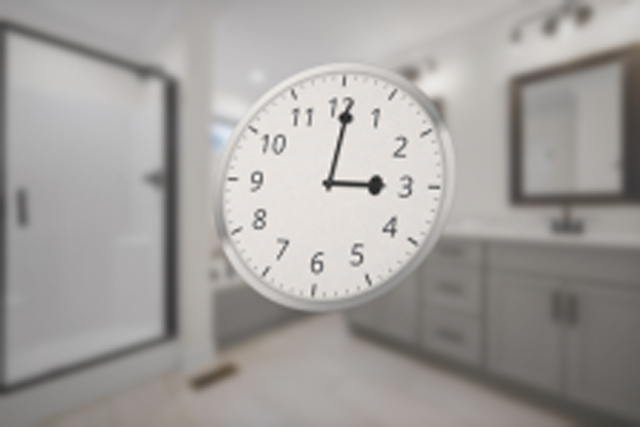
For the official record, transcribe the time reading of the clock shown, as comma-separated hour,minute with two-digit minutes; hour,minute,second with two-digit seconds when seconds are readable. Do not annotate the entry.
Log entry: 3,01
